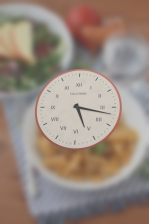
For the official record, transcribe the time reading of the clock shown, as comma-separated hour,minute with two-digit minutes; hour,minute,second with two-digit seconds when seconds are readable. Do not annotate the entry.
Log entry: 5,17
